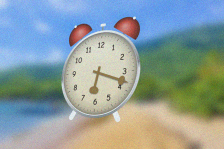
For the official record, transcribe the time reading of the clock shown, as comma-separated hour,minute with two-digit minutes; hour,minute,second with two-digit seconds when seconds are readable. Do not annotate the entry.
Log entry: 6,18
